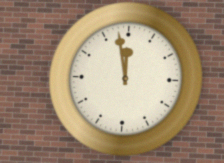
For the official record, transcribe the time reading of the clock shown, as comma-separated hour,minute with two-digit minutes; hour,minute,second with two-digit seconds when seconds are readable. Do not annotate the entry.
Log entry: 11,58
